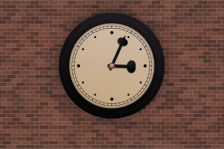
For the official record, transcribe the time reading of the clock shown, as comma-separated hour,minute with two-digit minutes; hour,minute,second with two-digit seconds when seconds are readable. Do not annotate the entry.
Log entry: 3,04
